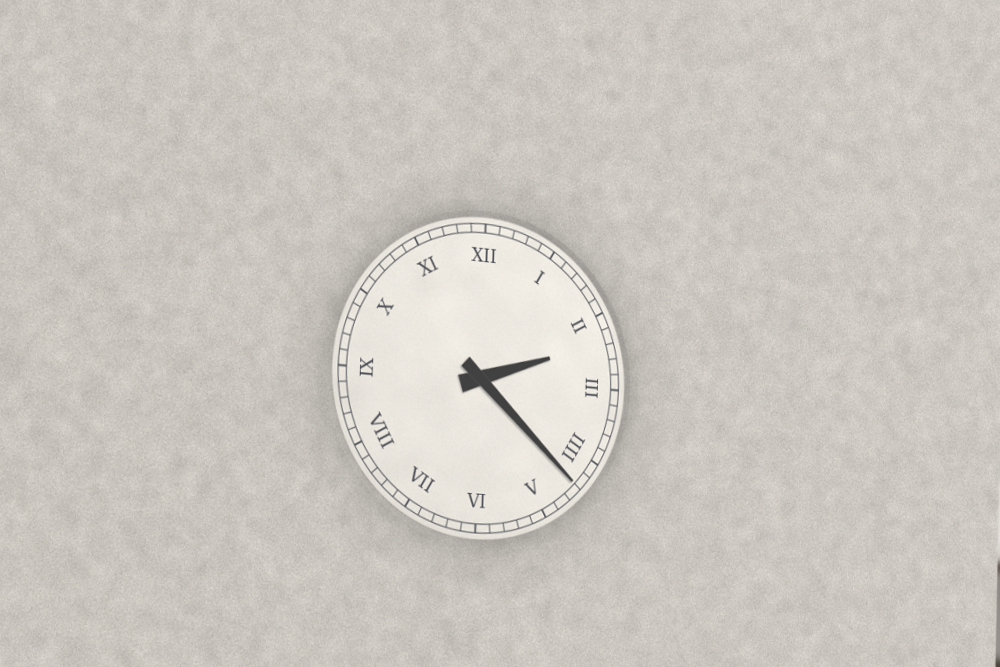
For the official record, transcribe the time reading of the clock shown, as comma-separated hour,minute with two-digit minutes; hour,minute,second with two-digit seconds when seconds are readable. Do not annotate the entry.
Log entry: 2,22
